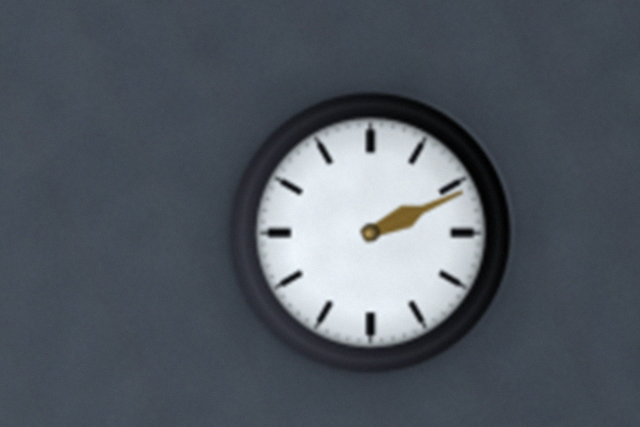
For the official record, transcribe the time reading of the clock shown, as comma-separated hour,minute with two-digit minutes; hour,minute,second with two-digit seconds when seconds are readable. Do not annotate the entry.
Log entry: 2,11
